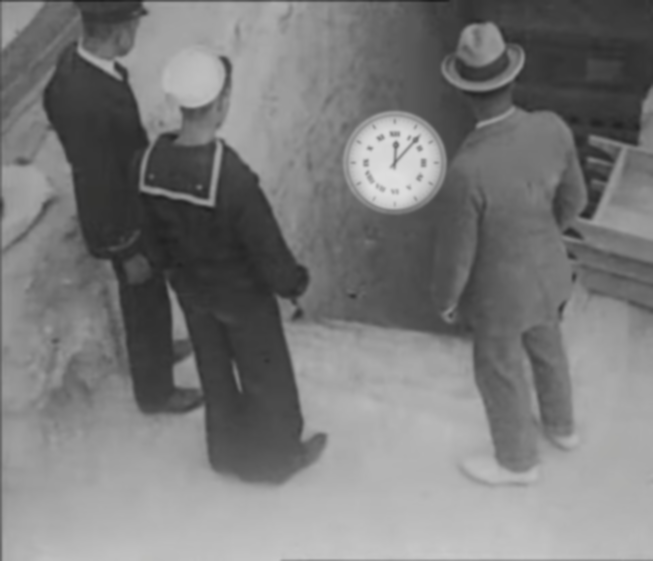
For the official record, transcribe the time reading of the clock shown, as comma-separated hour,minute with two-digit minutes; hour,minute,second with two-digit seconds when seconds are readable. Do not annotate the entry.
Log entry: 12,07
